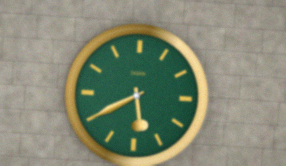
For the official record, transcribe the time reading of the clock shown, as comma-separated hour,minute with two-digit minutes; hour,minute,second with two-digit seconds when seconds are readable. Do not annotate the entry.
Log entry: 5,40
